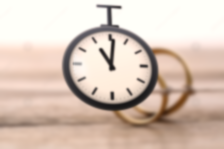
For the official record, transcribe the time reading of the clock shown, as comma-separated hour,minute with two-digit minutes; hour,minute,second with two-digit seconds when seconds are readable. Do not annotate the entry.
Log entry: 11,01
